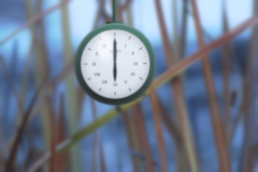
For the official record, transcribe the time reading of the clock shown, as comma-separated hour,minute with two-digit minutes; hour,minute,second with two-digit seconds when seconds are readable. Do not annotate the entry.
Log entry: 6,00
